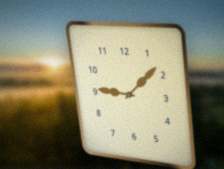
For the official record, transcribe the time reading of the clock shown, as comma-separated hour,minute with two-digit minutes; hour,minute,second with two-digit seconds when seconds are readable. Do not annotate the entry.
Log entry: 9,08
